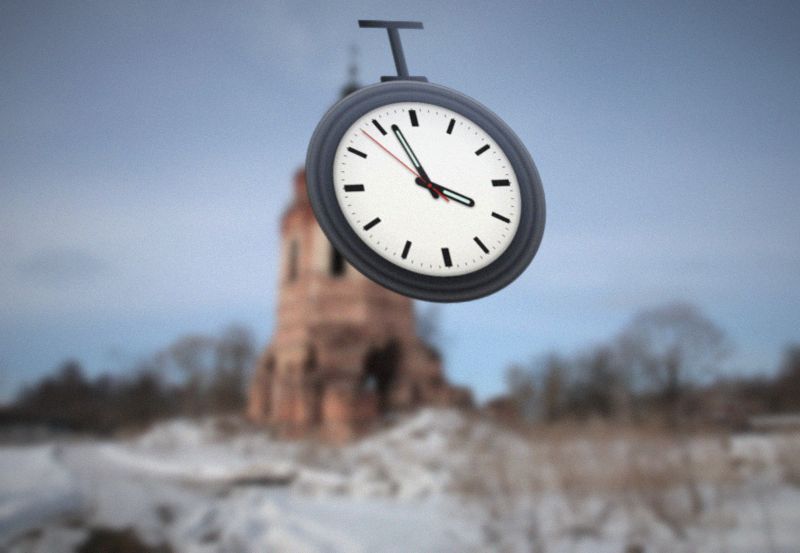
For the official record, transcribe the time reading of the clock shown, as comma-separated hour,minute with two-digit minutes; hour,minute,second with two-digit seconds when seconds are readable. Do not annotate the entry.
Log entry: 3,56,53
